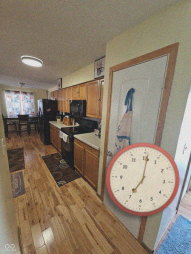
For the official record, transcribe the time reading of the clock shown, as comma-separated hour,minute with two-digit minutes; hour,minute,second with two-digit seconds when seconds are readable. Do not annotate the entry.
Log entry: 7,01
